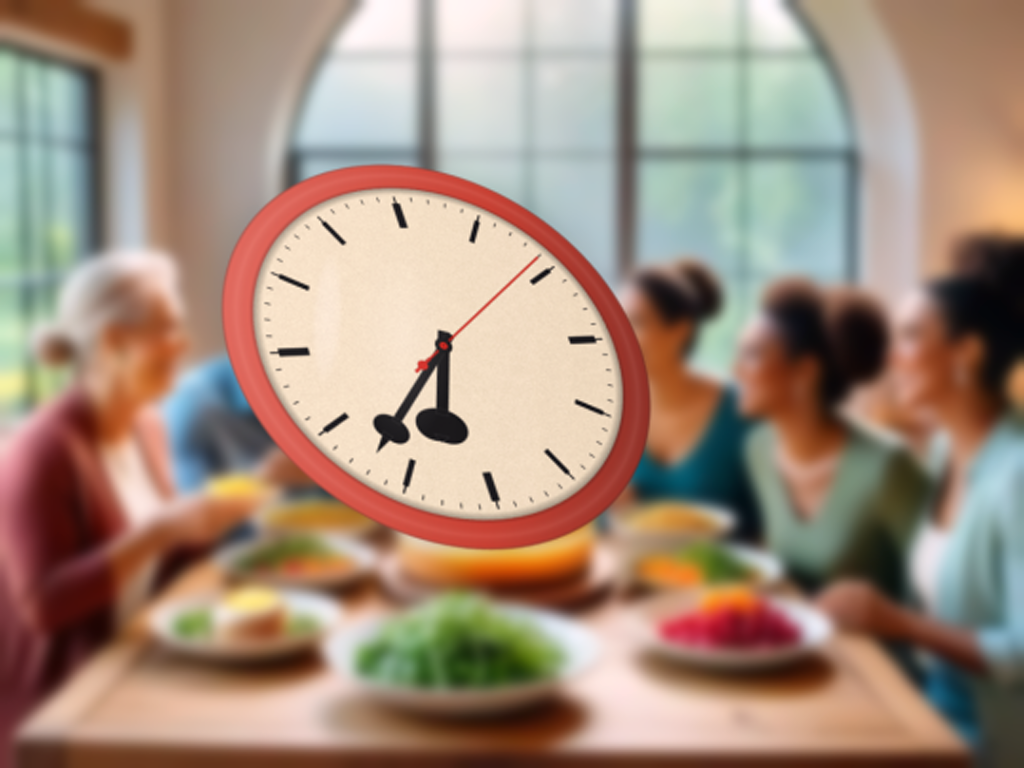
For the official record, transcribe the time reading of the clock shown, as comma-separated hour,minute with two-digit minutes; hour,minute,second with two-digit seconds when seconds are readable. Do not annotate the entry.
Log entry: 6,37,09
